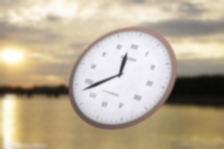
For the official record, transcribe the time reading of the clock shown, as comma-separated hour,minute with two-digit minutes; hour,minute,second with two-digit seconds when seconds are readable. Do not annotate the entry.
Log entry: 11,38
